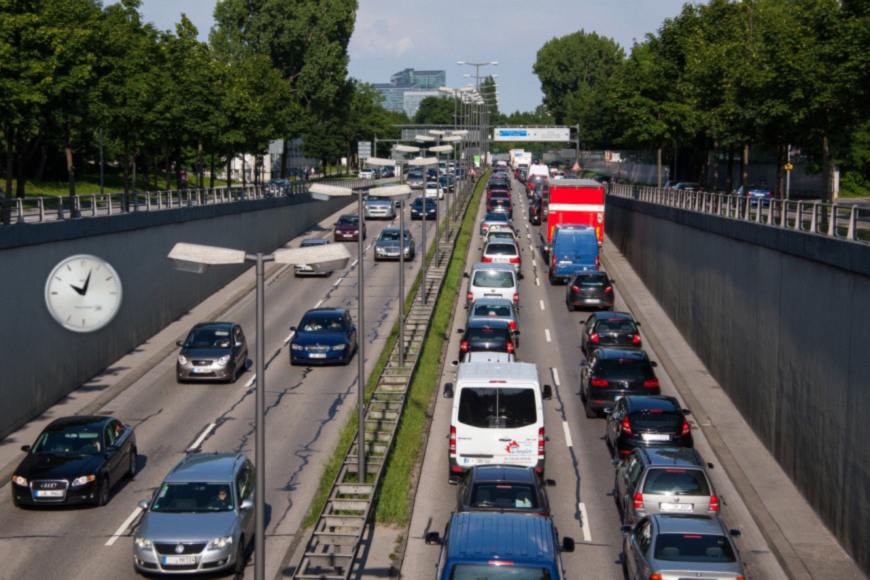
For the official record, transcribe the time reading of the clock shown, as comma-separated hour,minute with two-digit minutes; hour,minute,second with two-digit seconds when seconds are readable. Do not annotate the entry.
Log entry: 10,03
